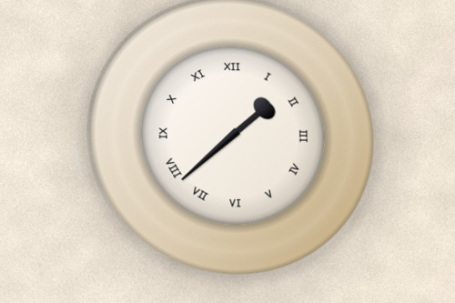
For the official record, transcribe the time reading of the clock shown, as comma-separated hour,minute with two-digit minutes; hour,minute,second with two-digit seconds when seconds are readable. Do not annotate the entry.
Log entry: 1,38
